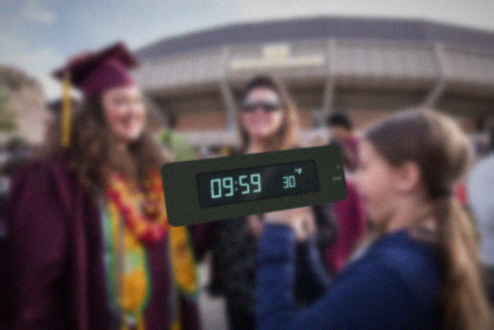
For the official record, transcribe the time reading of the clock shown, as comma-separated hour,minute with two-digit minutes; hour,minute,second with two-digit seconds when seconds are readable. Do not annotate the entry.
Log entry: 9,59
